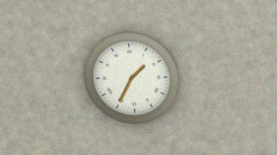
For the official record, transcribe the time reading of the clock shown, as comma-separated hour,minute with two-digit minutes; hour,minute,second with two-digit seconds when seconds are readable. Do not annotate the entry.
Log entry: 1,35
